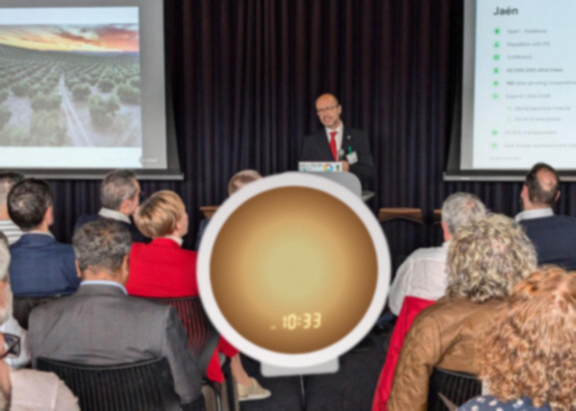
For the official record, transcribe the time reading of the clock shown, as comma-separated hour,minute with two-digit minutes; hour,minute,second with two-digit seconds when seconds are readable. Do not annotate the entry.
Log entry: 10,33
